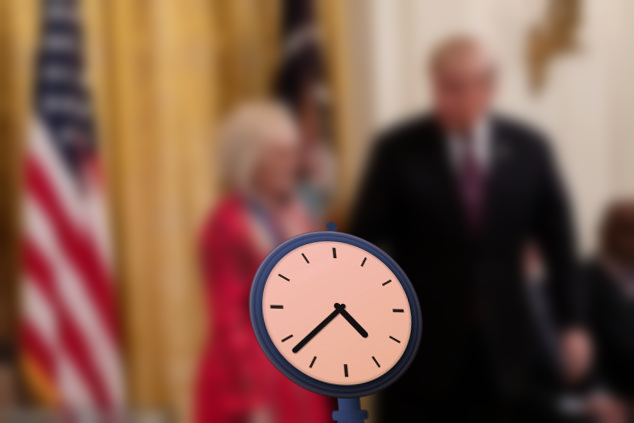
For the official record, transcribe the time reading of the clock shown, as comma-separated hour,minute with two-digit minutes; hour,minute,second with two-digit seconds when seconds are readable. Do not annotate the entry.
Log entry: 4,38
